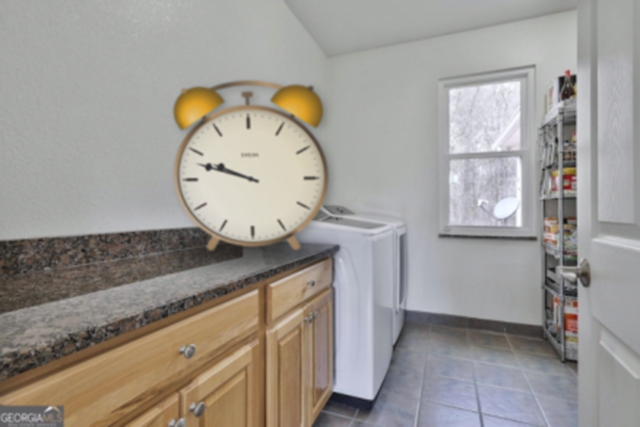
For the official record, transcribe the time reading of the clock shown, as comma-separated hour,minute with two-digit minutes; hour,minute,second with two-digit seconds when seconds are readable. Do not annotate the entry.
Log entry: 9,48
